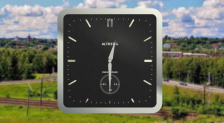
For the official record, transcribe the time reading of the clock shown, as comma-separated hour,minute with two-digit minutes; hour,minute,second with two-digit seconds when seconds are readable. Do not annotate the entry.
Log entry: 12,30
